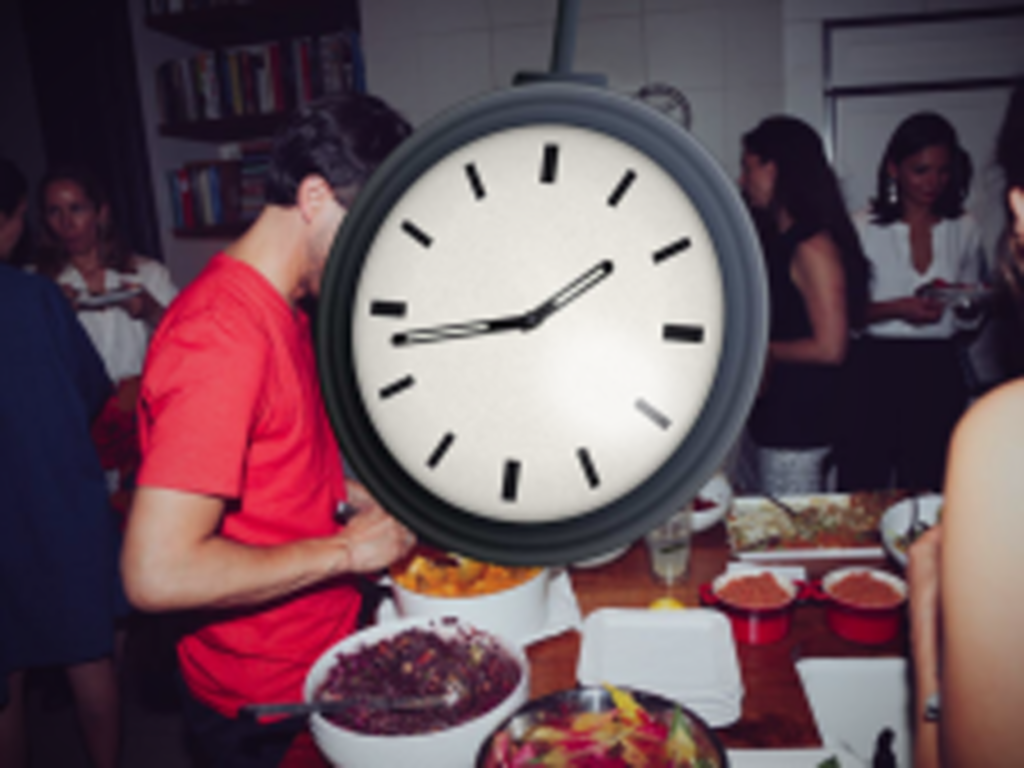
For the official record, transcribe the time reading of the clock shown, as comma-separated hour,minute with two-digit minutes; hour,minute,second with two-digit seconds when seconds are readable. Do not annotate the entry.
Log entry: 1,43
